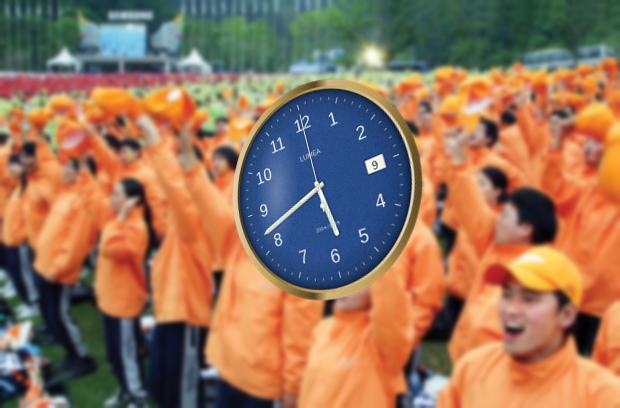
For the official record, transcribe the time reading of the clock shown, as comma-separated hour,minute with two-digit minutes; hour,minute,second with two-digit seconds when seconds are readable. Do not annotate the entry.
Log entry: 5,42,00
